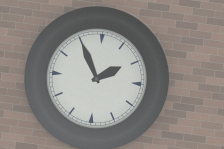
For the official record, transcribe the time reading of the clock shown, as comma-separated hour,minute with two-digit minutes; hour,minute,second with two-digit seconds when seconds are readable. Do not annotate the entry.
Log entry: 1,55
